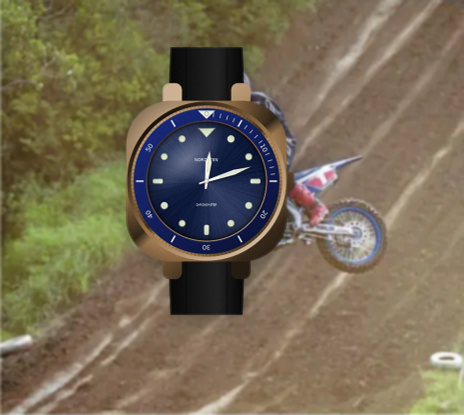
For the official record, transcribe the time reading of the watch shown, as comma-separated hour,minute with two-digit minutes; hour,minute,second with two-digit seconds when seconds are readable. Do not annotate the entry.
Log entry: 12,12
